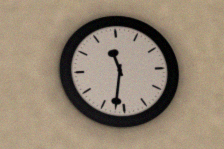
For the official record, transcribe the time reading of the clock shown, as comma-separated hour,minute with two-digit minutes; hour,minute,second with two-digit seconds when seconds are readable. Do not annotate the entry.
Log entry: 11,32
